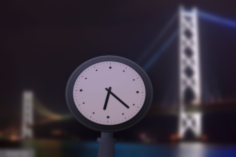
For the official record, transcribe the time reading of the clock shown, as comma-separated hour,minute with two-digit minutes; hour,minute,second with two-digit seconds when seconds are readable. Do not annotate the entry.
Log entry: 6,22
